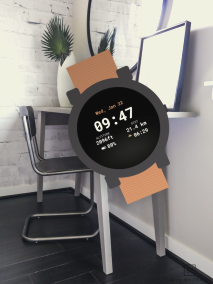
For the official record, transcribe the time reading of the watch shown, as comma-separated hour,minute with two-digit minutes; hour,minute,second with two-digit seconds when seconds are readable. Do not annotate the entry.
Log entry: 9,47
